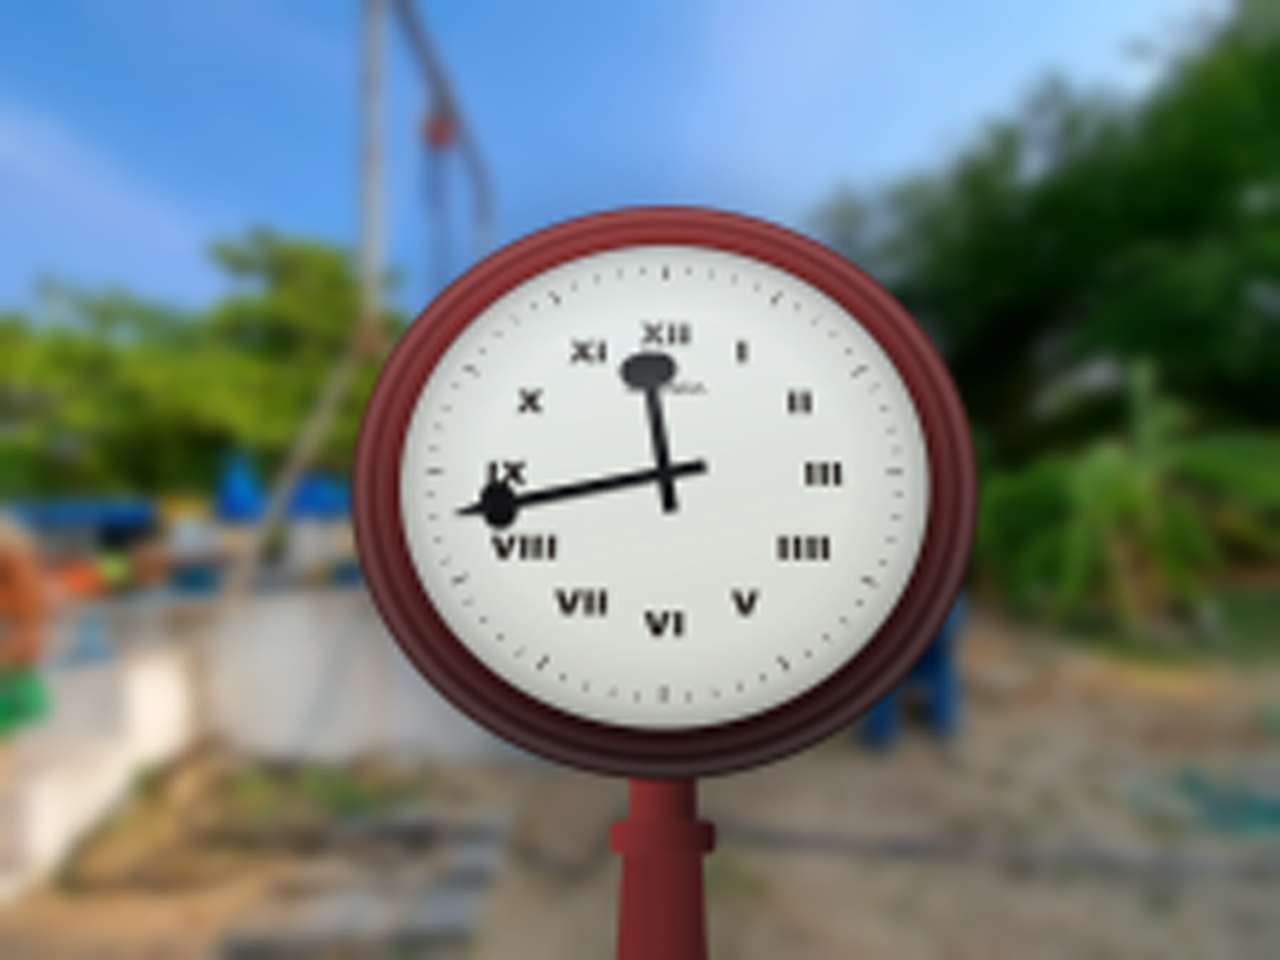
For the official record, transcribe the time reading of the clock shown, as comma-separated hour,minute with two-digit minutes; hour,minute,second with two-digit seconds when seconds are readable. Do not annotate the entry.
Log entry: 11,43
